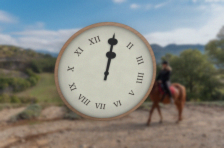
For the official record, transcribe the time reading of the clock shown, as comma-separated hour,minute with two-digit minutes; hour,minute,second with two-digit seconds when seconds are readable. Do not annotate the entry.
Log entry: 1,05
